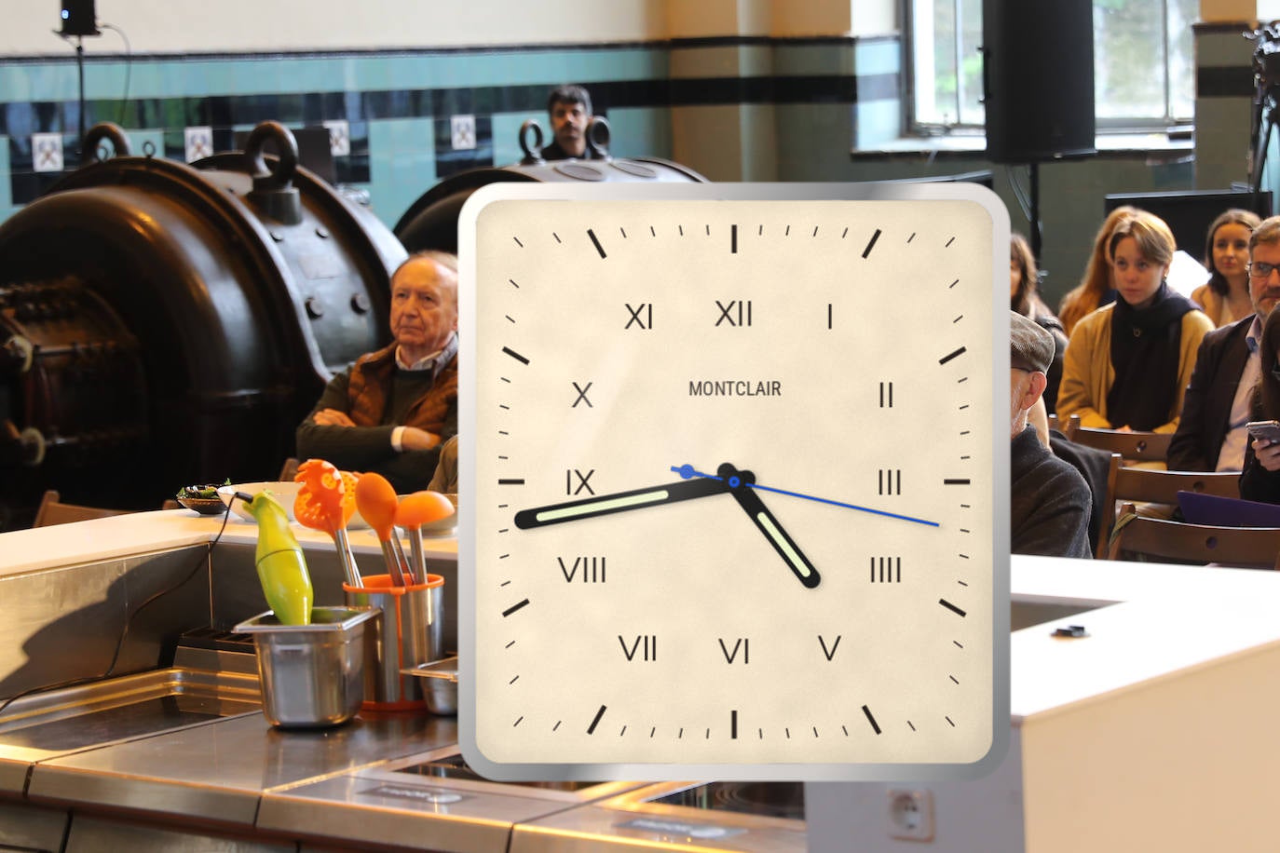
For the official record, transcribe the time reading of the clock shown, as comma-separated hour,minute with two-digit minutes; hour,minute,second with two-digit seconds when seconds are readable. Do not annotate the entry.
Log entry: 4,43,17
